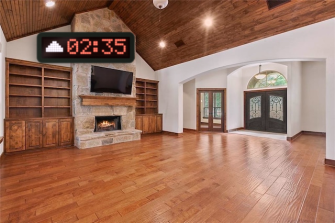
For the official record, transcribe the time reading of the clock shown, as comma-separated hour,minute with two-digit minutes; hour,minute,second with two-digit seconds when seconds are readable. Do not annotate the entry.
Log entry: 2,35
